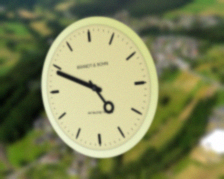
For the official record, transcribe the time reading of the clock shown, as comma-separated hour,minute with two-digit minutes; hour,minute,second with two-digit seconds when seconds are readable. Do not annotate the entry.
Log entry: 4,49
